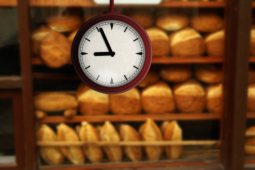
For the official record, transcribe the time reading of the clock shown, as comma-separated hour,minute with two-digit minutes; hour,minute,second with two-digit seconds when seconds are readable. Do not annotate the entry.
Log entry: 8,56
